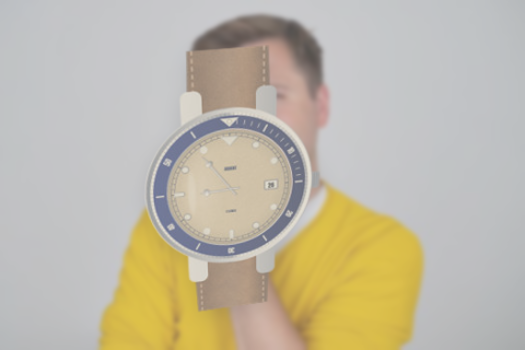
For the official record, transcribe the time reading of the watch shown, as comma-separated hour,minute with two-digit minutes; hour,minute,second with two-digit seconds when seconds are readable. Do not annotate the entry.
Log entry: 8,54
